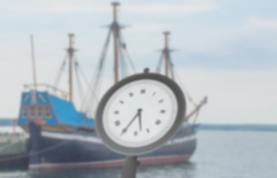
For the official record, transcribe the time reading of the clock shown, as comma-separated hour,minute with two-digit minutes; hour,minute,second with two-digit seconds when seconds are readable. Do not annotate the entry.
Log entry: 5,35
